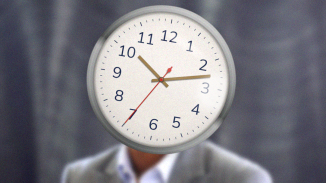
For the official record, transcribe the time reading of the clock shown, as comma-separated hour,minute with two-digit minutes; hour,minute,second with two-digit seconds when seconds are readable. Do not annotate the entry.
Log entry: 10,12,35
